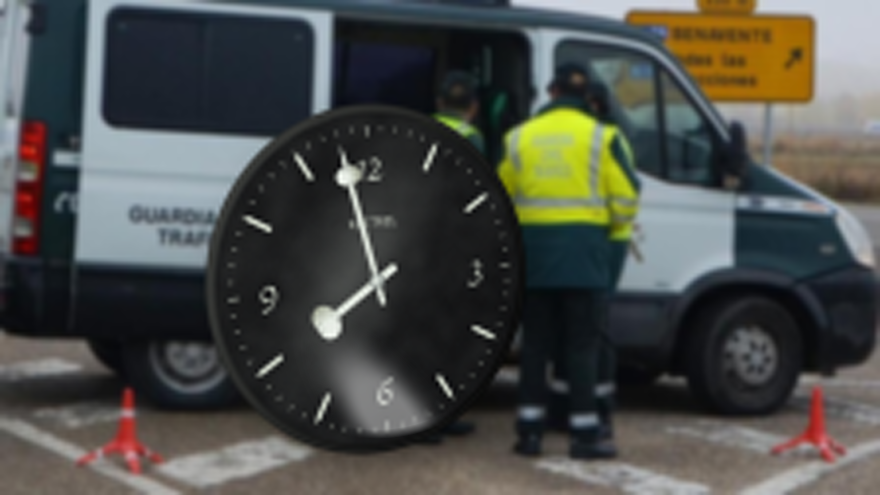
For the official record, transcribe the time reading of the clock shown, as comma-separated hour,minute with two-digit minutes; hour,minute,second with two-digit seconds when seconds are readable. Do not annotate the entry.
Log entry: 7,58
